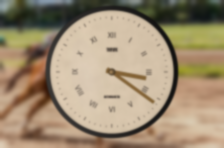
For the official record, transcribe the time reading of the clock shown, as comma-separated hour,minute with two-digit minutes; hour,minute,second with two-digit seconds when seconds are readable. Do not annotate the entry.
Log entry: 3,21
